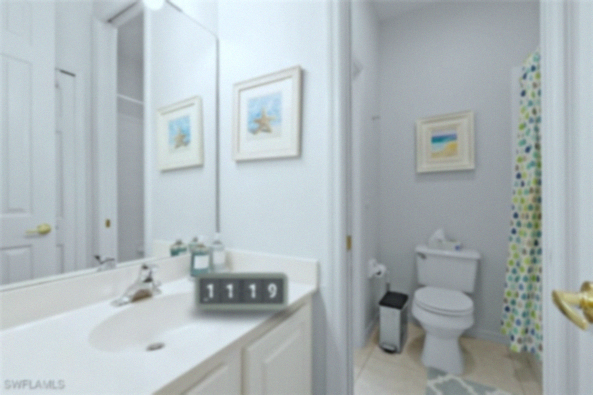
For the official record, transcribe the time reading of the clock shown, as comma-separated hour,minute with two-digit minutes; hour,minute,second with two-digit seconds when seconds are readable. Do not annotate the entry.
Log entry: 11,19
